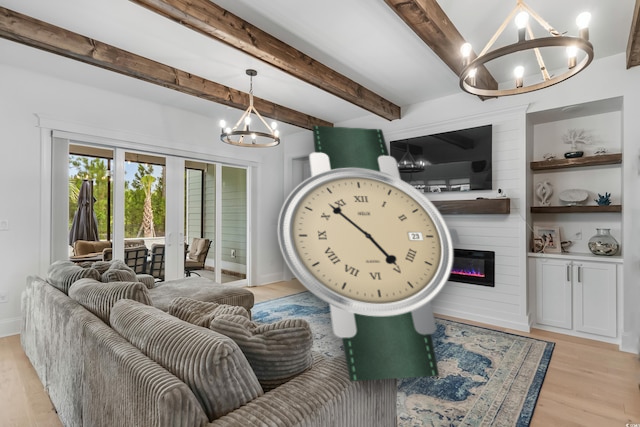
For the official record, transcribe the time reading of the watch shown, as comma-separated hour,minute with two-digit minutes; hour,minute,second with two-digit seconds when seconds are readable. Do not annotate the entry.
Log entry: 4,53
